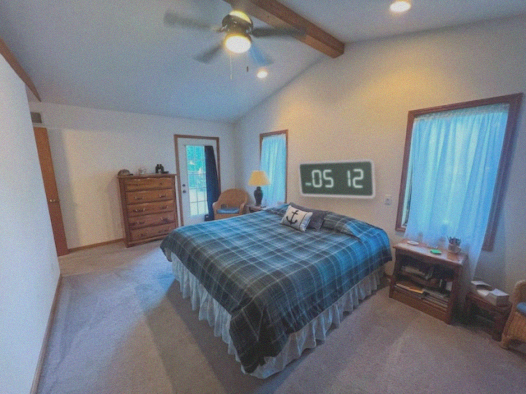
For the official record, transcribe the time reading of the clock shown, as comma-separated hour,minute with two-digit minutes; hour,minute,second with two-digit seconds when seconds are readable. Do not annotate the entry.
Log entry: 5,12
